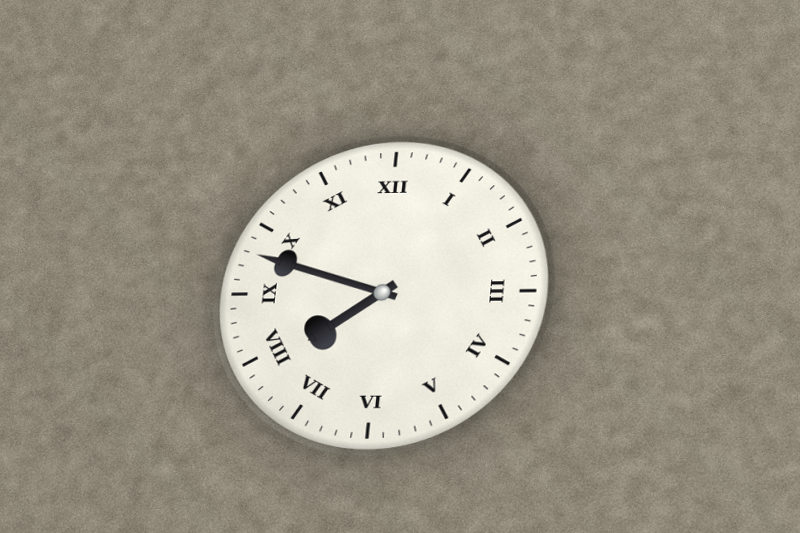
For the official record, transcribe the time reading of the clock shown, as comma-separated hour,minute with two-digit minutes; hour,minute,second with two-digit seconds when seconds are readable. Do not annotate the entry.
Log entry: 7,48
